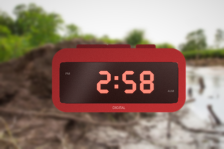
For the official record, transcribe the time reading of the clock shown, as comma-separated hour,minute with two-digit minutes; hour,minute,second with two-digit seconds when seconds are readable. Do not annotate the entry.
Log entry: 2,58
